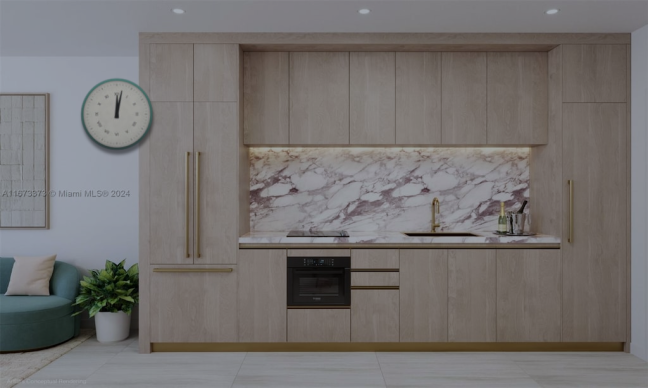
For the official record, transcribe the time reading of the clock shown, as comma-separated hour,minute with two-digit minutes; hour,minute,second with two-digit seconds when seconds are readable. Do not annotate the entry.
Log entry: 12,02
